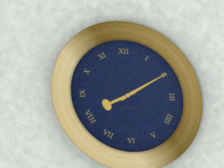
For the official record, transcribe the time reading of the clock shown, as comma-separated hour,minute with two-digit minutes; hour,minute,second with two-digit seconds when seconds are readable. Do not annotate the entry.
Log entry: 8,10
